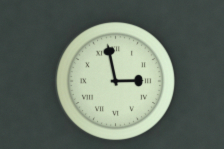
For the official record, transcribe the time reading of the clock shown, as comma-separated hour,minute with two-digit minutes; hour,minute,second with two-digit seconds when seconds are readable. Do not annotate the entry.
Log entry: 2,58
